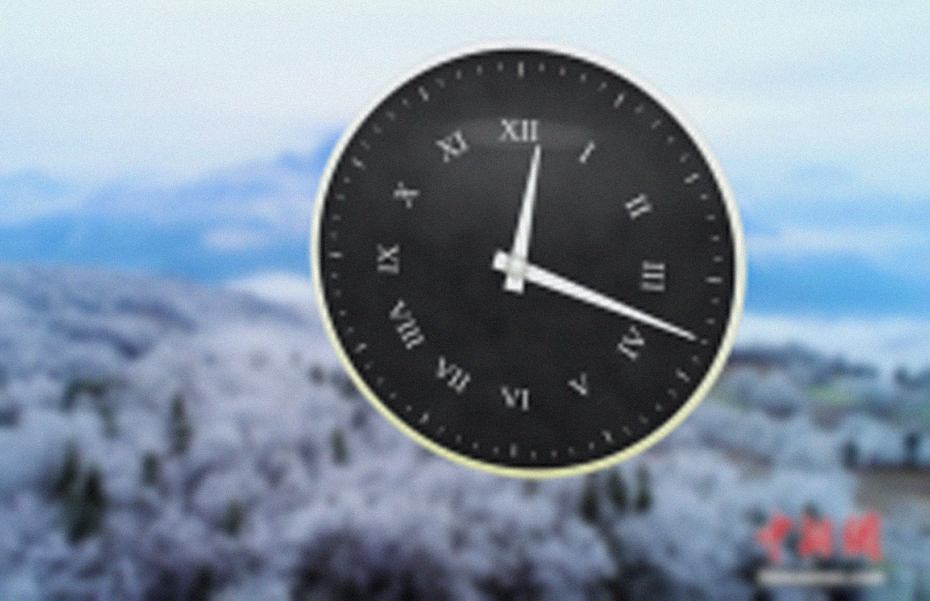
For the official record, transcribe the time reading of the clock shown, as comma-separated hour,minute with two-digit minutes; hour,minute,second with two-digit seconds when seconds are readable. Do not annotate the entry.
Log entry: 12,18
